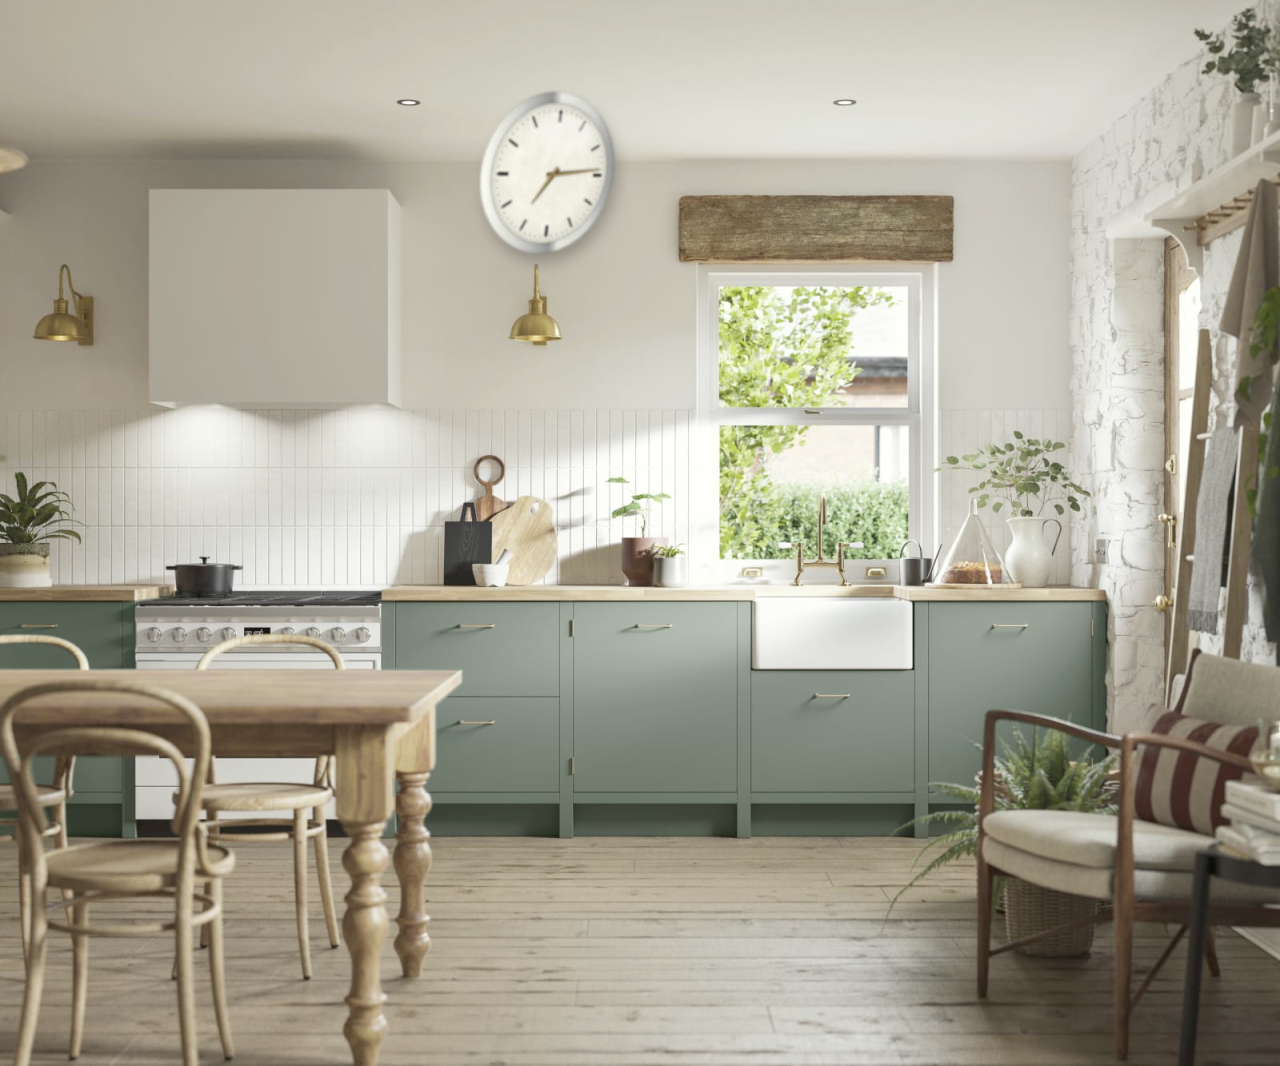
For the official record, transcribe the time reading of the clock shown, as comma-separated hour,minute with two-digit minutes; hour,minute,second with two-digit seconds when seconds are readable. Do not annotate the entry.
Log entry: 7,14
